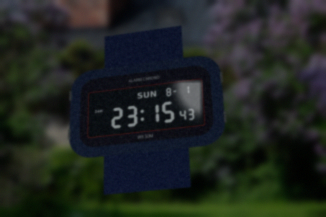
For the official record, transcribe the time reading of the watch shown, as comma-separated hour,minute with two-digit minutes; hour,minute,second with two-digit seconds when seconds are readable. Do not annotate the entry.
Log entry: 23,15,43
